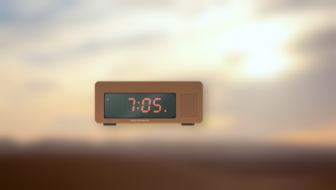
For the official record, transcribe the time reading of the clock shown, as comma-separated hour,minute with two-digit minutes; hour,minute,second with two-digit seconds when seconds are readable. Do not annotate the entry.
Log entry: 7,05
